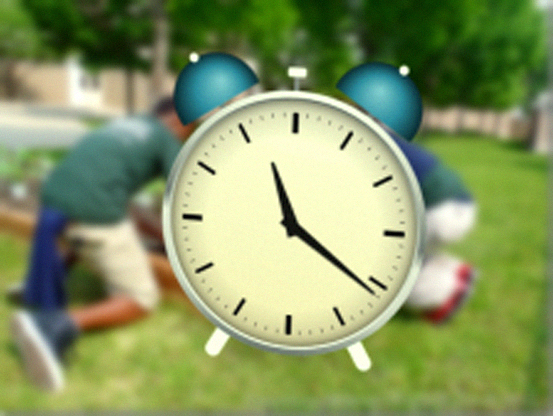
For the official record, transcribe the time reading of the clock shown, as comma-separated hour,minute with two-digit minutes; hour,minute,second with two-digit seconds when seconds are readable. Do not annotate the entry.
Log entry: 11,21
